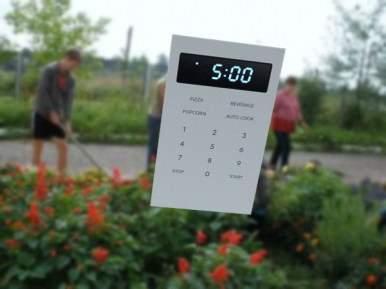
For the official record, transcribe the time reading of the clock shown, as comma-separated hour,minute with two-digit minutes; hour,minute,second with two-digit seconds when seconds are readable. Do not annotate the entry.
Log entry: 5,00
